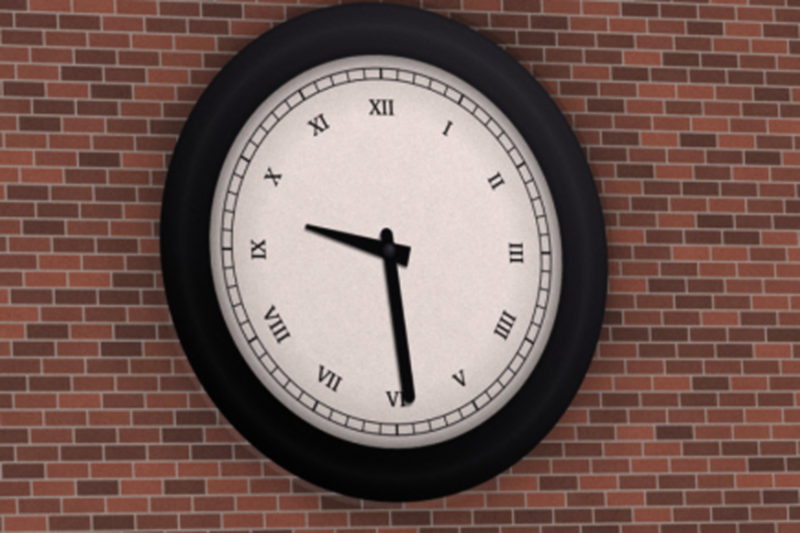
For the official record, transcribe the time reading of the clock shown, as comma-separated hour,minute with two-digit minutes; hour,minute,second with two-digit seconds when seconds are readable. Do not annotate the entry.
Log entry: 9,29
